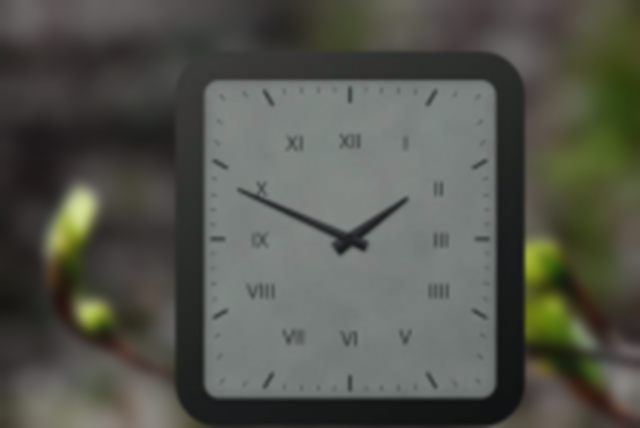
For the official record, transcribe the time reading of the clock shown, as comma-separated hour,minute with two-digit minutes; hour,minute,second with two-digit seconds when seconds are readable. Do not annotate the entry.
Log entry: 1,49
